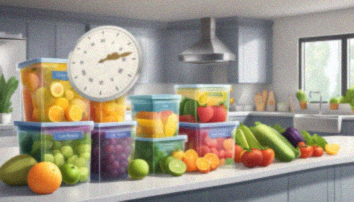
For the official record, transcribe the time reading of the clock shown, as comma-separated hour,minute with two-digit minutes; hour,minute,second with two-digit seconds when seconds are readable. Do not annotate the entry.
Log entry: 2,13
